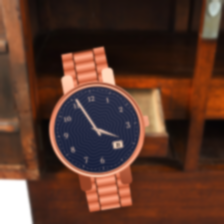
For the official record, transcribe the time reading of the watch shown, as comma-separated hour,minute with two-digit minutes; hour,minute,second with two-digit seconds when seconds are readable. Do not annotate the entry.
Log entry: 3,56
